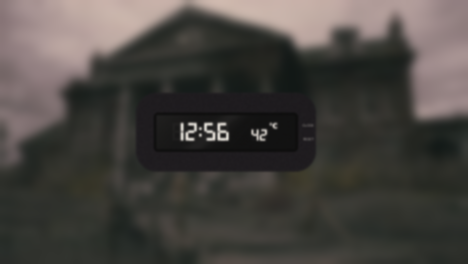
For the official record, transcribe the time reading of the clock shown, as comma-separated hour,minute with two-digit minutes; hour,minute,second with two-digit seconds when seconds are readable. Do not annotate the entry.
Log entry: 12,56
